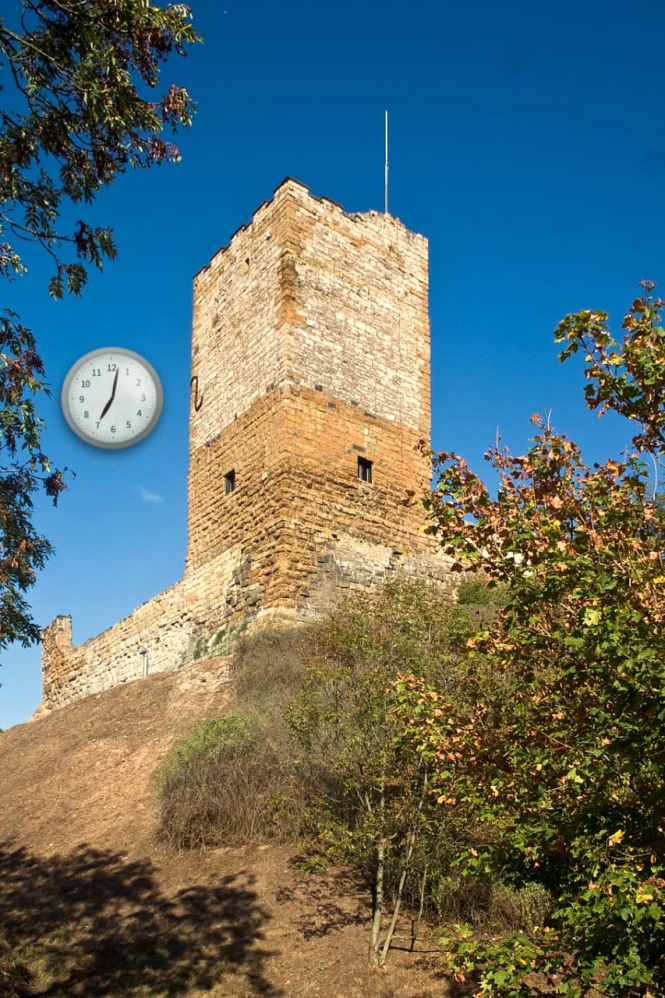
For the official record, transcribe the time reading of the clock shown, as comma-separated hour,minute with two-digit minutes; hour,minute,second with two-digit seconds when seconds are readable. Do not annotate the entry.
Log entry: 7,02
